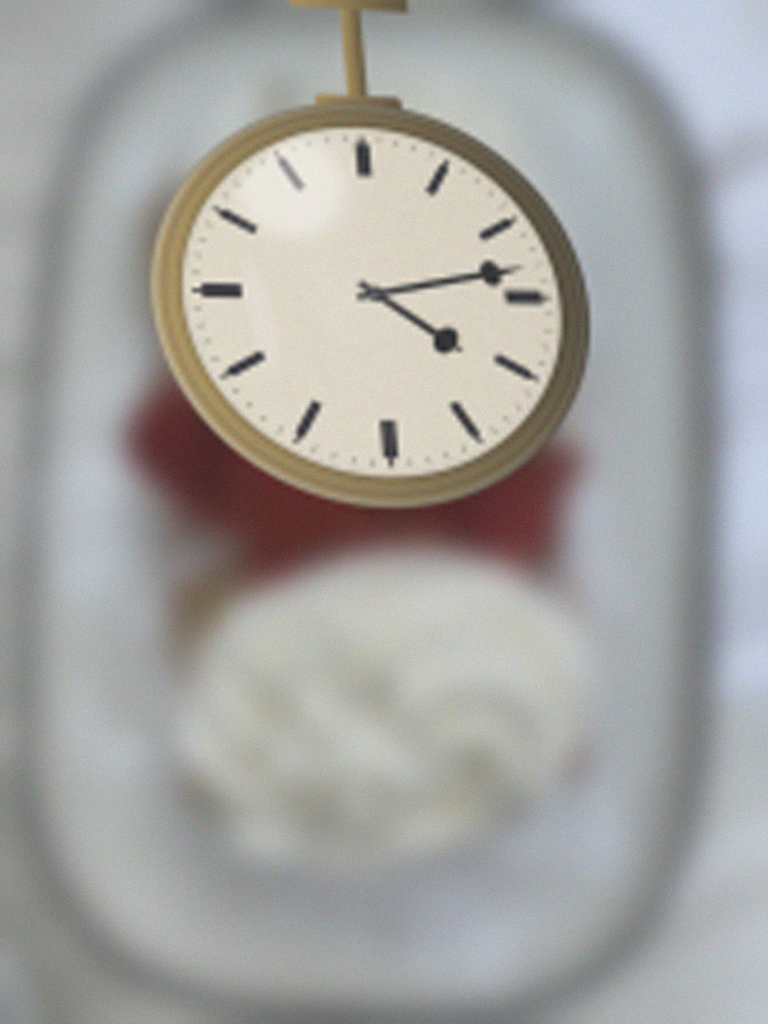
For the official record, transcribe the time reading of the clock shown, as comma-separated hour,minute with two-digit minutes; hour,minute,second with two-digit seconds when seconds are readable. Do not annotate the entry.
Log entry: 4,13
